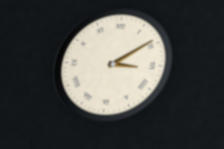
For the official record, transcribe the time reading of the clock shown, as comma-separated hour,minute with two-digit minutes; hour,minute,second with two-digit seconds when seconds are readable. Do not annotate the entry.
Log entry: 3,09
